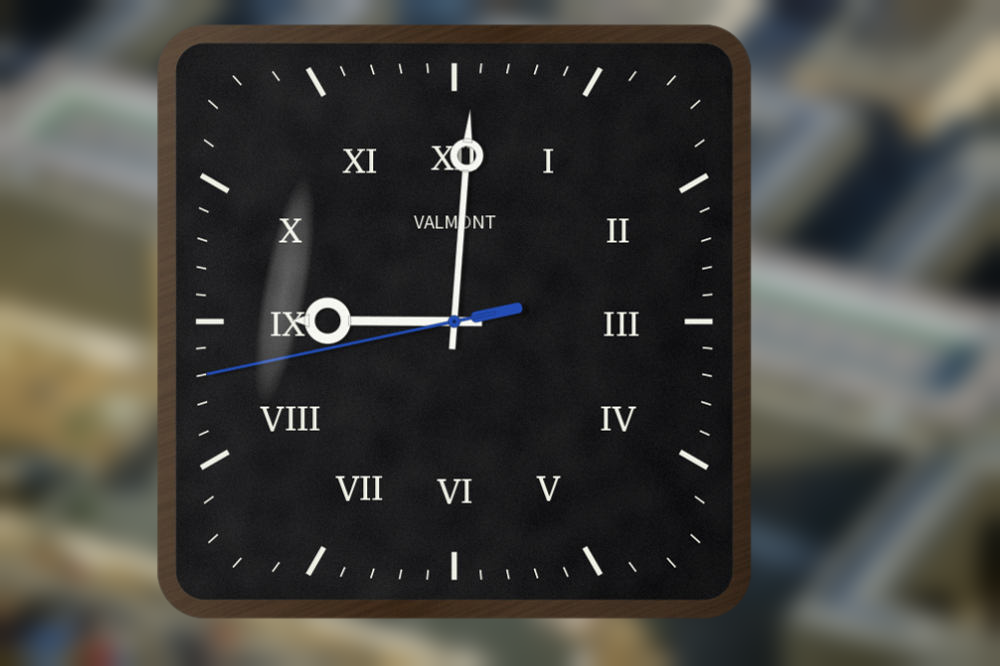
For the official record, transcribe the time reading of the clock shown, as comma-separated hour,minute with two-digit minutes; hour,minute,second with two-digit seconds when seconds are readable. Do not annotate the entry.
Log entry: 9,00,43
